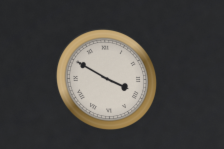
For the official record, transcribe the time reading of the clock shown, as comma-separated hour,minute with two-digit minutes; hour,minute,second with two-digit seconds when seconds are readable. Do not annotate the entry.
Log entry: 3,50
